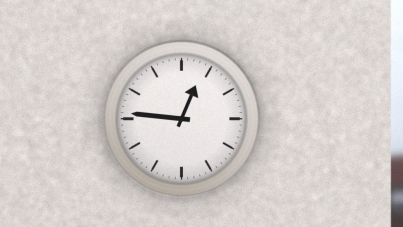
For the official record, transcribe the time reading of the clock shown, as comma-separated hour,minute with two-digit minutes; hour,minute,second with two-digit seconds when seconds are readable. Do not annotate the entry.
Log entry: 12,46
